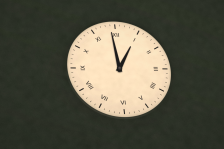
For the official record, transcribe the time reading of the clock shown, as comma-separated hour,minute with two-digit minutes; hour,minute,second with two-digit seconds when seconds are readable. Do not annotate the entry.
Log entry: 12,59
